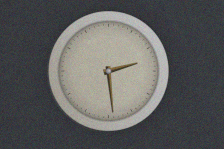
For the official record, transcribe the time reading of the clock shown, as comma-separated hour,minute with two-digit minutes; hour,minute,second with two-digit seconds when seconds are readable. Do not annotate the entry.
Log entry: 2,29
